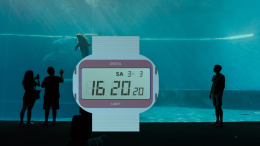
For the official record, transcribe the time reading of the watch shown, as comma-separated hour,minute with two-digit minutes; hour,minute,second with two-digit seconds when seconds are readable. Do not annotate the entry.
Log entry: 16,20,20
